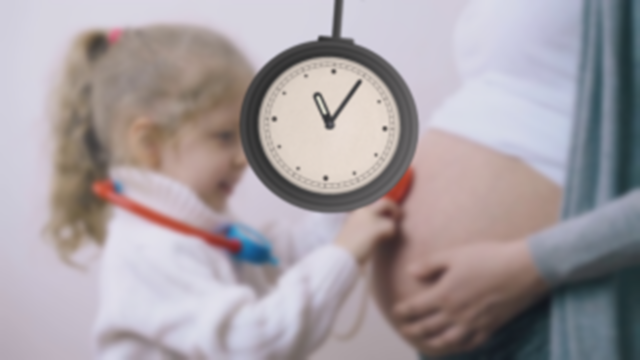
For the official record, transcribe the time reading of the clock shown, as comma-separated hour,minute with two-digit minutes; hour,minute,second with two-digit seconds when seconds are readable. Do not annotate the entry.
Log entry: 11,05
